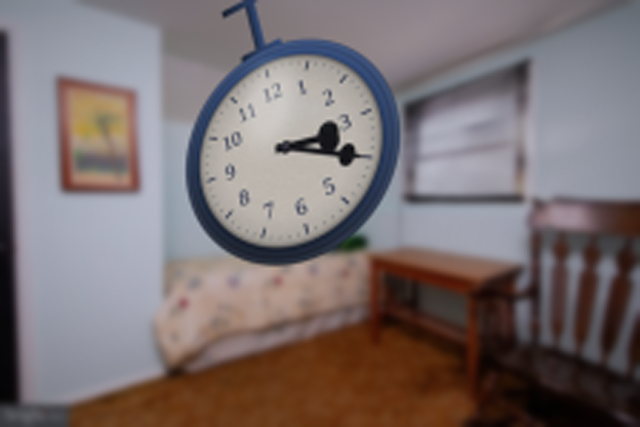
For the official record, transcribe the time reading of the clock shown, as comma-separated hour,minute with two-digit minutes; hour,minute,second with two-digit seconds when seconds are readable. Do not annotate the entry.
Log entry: 3,20
